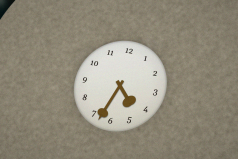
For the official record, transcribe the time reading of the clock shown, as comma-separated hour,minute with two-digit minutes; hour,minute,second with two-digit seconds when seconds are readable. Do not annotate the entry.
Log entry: 4,33
